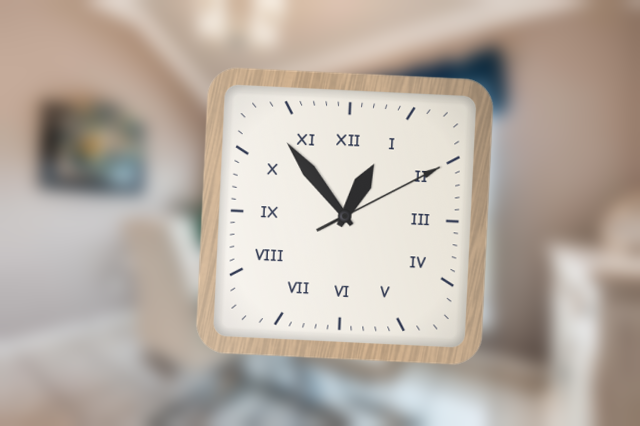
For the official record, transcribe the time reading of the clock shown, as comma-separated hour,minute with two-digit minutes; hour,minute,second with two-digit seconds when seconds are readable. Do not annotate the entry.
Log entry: 12,53,10
